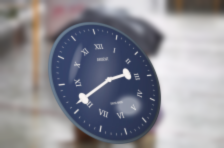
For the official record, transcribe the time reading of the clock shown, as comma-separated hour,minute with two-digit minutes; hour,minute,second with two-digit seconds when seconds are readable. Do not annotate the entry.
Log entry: 2,41
